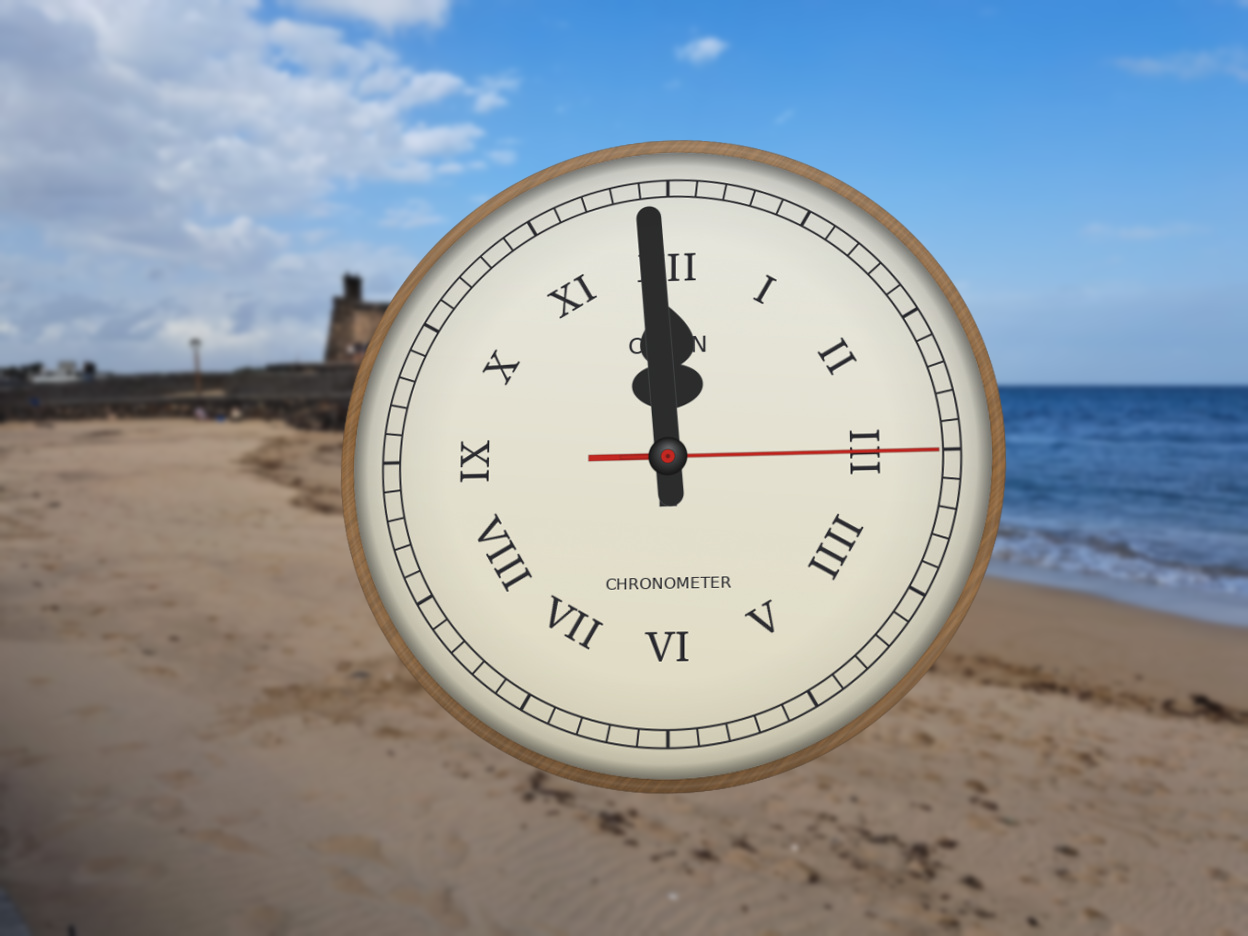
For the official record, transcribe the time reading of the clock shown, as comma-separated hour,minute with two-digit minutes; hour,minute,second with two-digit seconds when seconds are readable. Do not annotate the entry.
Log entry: 11,59,15
